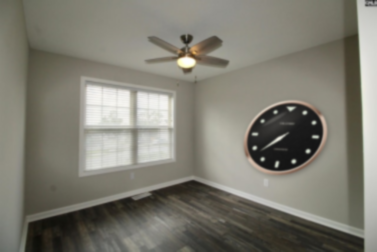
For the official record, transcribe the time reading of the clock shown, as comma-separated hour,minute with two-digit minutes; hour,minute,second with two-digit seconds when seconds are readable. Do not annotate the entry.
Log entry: 7,38
